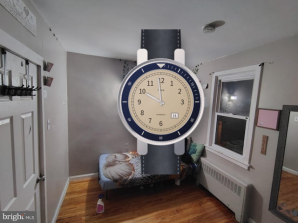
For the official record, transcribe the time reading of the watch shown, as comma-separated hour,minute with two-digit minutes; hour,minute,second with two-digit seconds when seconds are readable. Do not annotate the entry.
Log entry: 9,59
